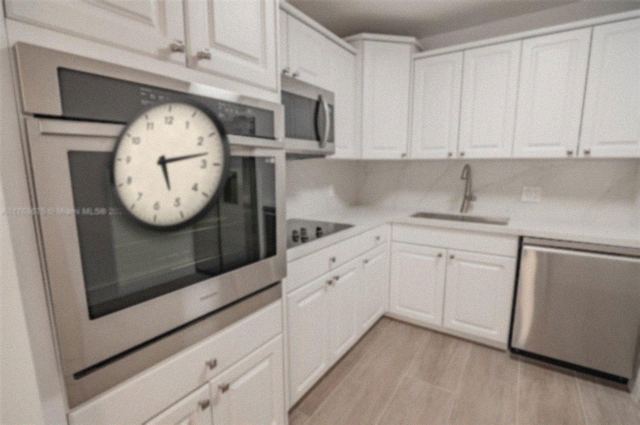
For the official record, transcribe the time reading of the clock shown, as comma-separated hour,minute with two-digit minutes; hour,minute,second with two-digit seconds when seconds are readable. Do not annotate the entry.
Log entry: 5,13
